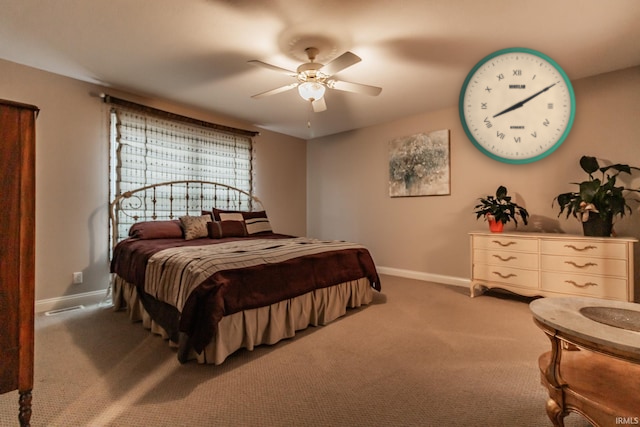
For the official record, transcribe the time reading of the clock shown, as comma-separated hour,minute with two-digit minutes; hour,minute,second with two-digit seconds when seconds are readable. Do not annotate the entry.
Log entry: 8,10
